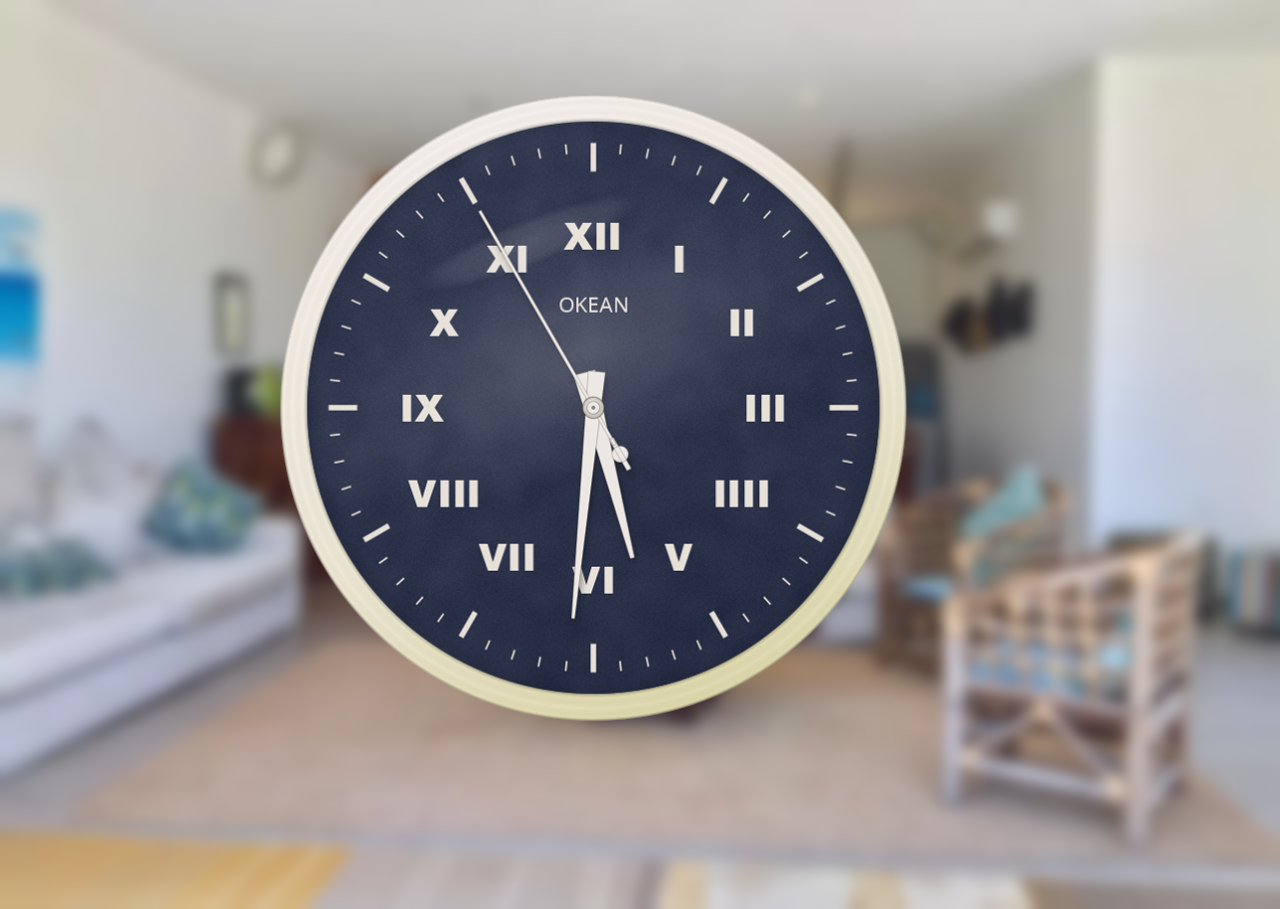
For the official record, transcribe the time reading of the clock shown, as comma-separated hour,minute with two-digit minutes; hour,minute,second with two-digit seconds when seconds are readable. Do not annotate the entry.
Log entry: 5,30,55
